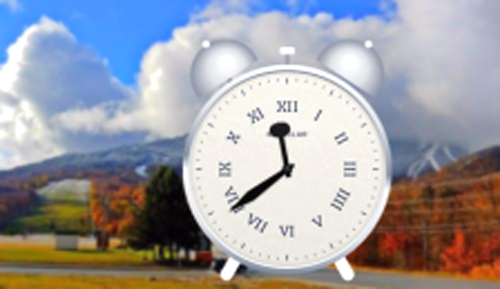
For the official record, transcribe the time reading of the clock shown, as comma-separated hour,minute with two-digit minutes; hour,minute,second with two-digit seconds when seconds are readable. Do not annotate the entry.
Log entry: 11,39
